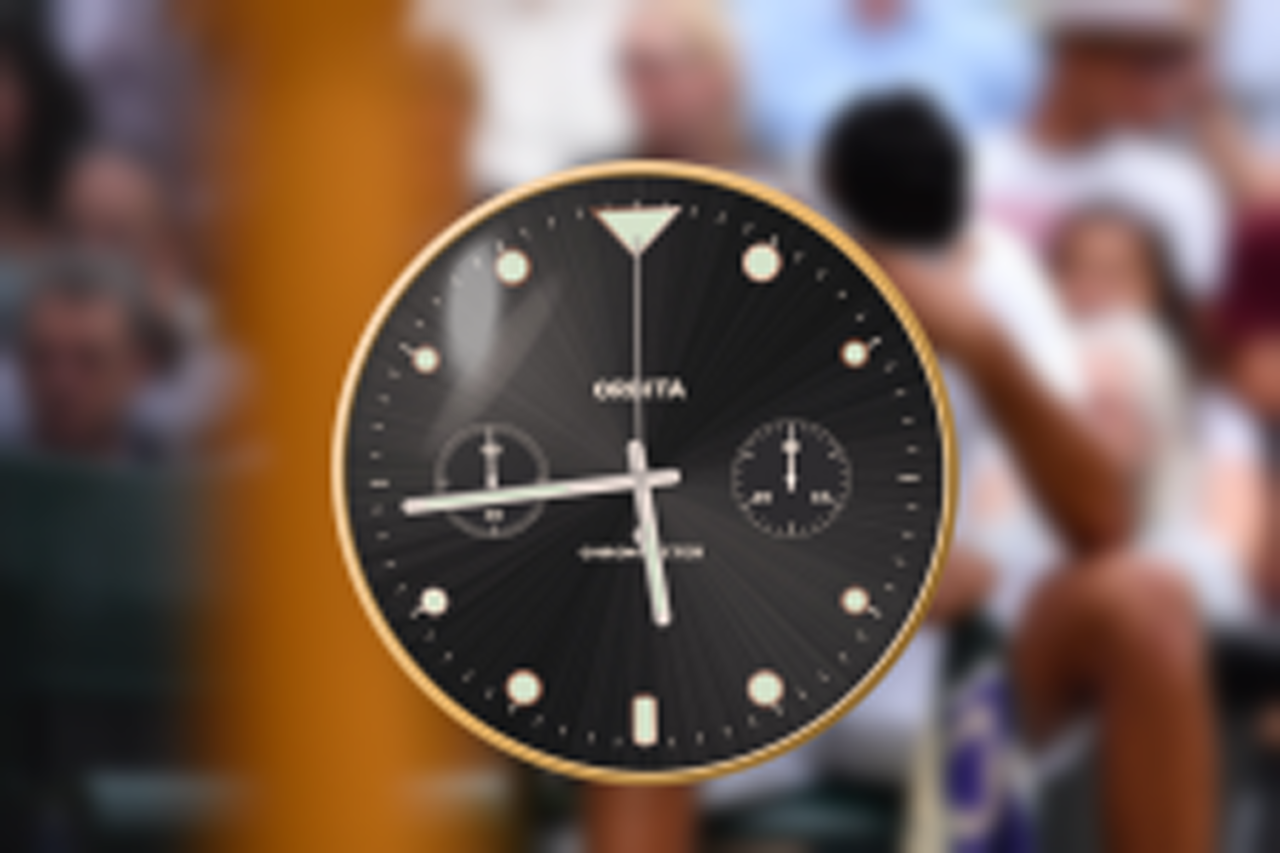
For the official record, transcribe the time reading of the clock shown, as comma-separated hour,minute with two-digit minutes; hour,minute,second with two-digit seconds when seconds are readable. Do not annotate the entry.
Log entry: 5,44
